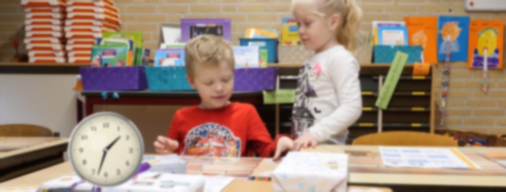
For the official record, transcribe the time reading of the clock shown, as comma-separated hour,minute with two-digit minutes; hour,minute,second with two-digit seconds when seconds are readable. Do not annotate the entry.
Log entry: 1,33
